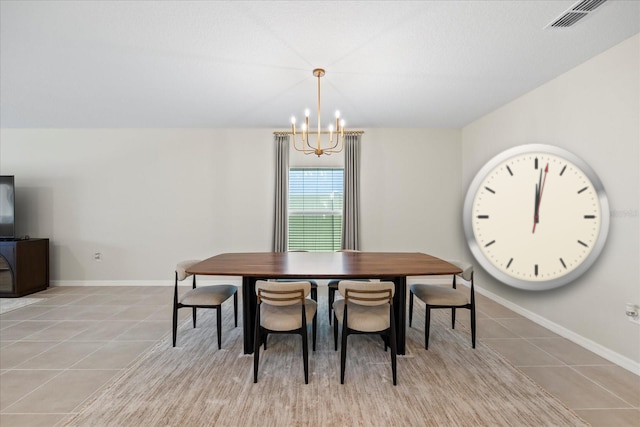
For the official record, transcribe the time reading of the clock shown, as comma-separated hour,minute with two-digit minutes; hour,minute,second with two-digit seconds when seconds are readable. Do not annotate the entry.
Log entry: 12,01,02
